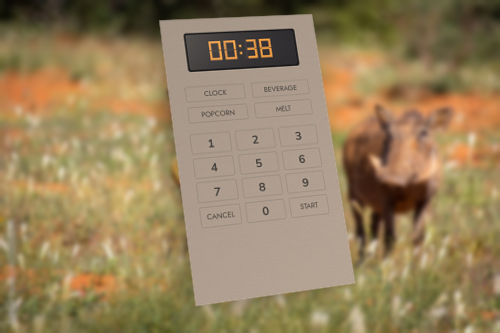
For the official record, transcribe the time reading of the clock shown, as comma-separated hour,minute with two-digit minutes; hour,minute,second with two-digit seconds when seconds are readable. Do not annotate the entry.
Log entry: 0,38
